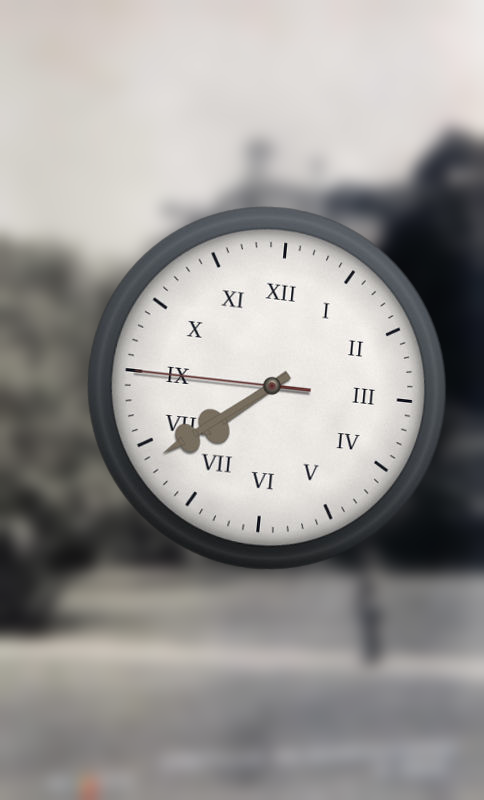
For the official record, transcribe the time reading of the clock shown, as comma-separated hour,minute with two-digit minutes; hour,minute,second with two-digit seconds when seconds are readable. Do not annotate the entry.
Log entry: 7,38,45
